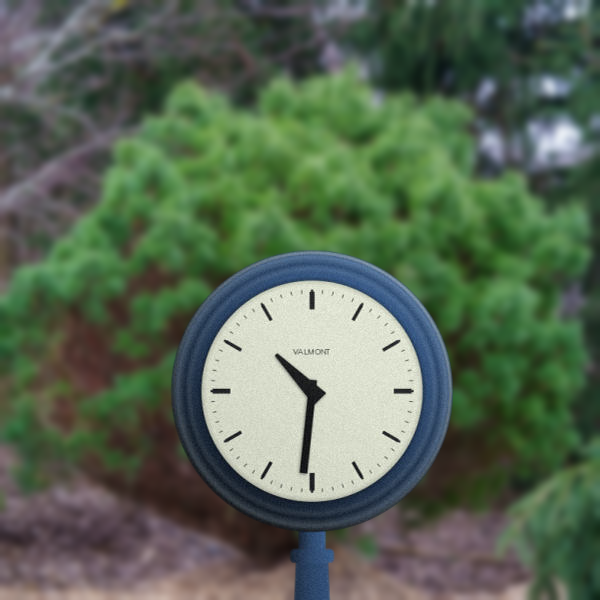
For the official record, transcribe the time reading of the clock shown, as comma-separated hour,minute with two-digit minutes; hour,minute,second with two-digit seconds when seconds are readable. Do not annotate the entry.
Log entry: 10,31
